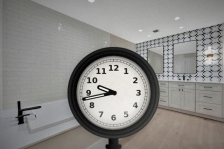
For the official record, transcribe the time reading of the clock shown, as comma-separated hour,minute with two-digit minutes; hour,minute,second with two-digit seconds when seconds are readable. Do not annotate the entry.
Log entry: 9,43
